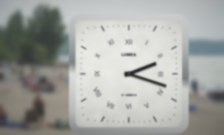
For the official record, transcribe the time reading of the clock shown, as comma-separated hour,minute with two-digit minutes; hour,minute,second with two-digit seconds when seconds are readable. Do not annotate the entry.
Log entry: 2,18
